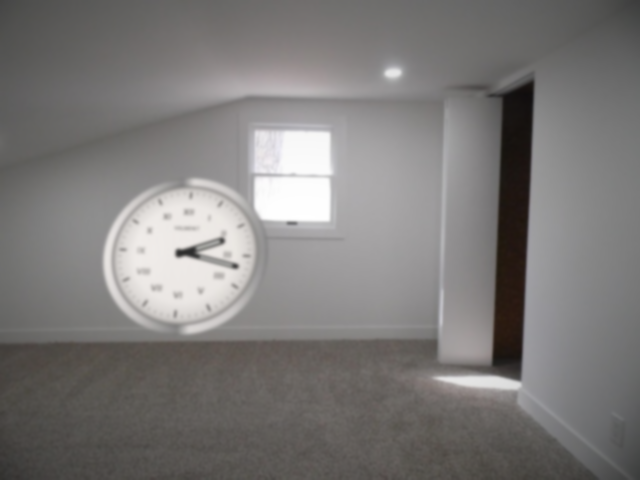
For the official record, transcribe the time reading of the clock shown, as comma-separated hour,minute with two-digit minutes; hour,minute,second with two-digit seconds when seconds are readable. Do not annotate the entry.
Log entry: 2,17
